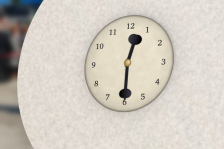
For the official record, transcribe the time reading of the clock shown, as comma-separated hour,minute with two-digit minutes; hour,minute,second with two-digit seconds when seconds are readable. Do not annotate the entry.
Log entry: 12,30
